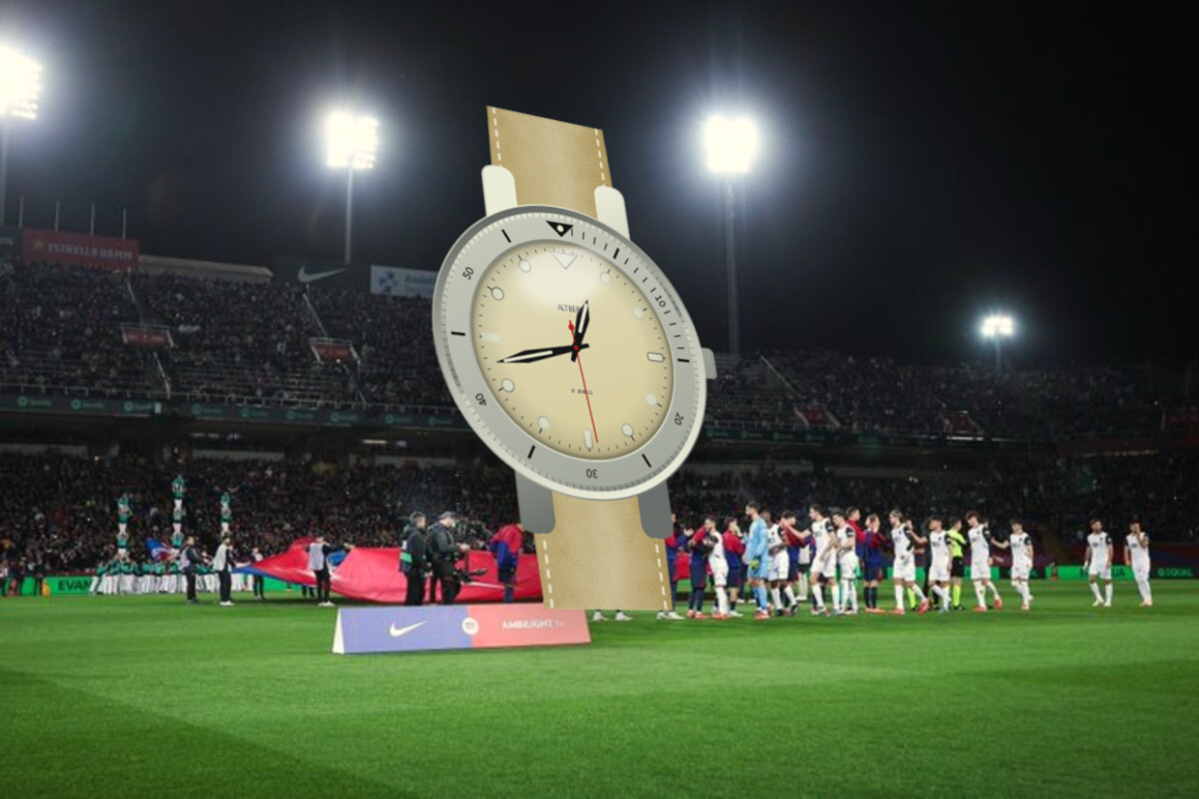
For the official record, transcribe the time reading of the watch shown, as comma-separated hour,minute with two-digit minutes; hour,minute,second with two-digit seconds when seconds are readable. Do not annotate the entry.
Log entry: 12,42,29
